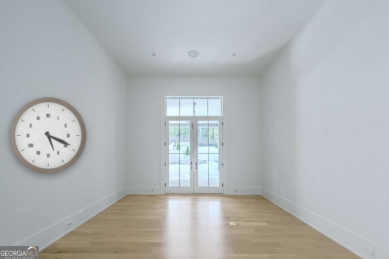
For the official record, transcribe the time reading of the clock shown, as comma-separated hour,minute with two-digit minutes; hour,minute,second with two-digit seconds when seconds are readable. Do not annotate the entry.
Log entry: 5,19
